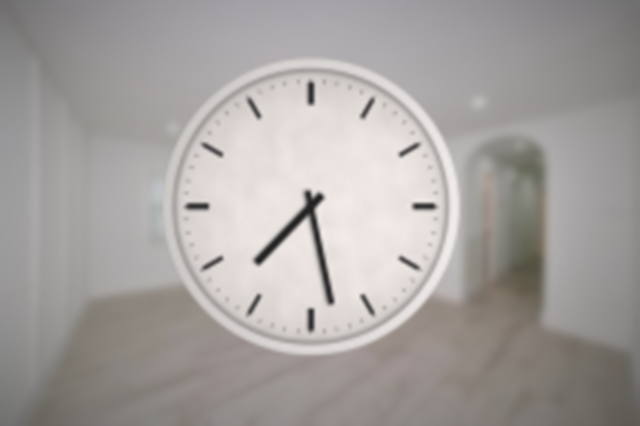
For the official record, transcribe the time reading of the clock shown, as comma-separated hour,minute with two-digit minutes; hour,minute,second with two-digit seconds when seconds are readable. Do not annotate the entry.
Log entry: 7,28
